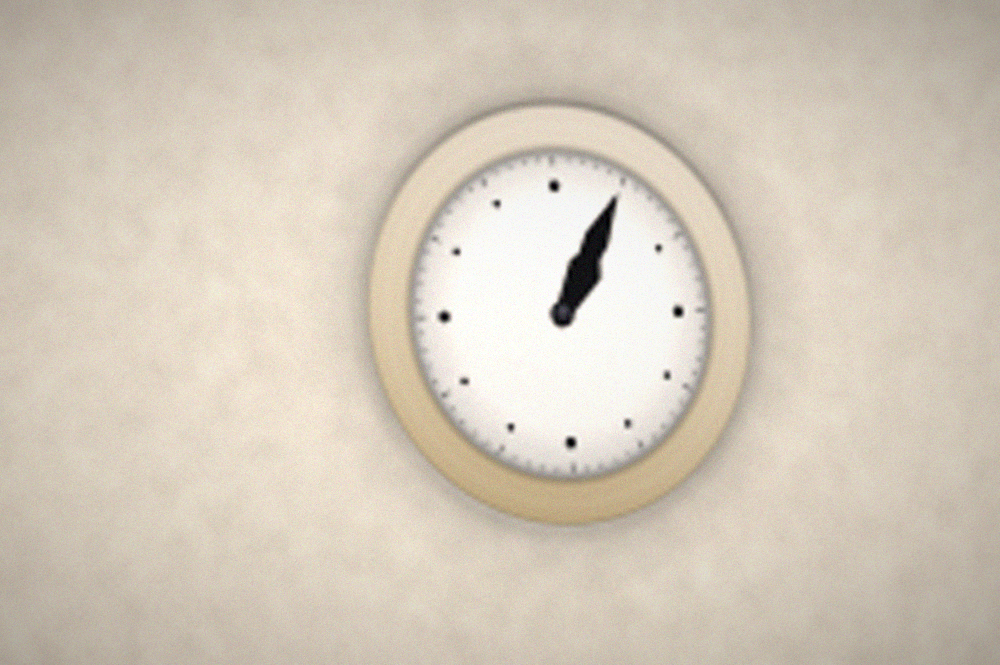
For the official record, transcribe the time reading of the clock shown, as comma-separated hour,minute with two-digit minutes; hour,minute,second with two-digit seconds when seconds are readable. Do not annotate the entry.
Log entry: 1,05
